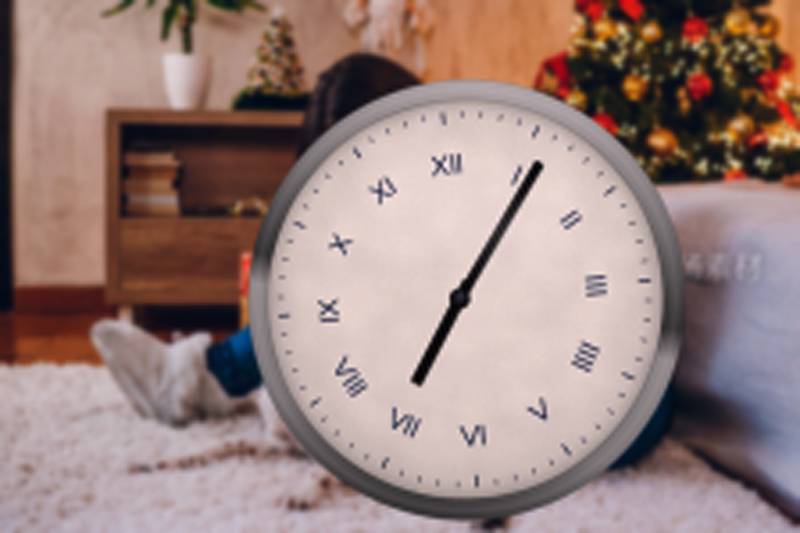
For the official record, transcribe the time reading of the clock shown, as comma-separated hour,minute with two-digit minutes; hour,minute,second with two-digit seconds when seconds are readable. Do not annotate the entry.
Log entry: 7,06
